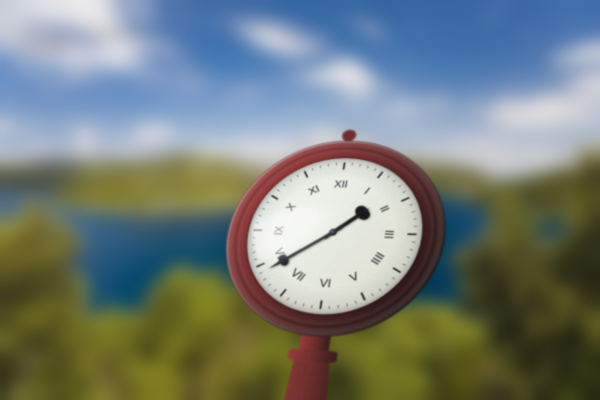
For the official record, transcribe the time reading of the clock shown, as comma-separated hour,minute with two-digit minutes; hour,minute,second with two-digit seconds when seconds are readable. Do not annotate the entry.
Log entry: 1,39
